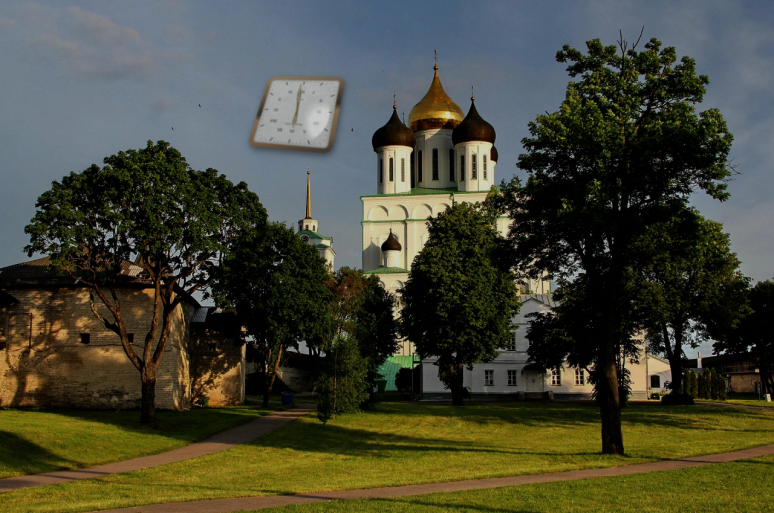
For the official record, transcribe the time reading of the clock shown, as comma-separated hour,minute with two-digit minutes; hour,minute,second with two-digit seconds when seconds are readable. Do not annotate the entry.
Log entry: 5,59
